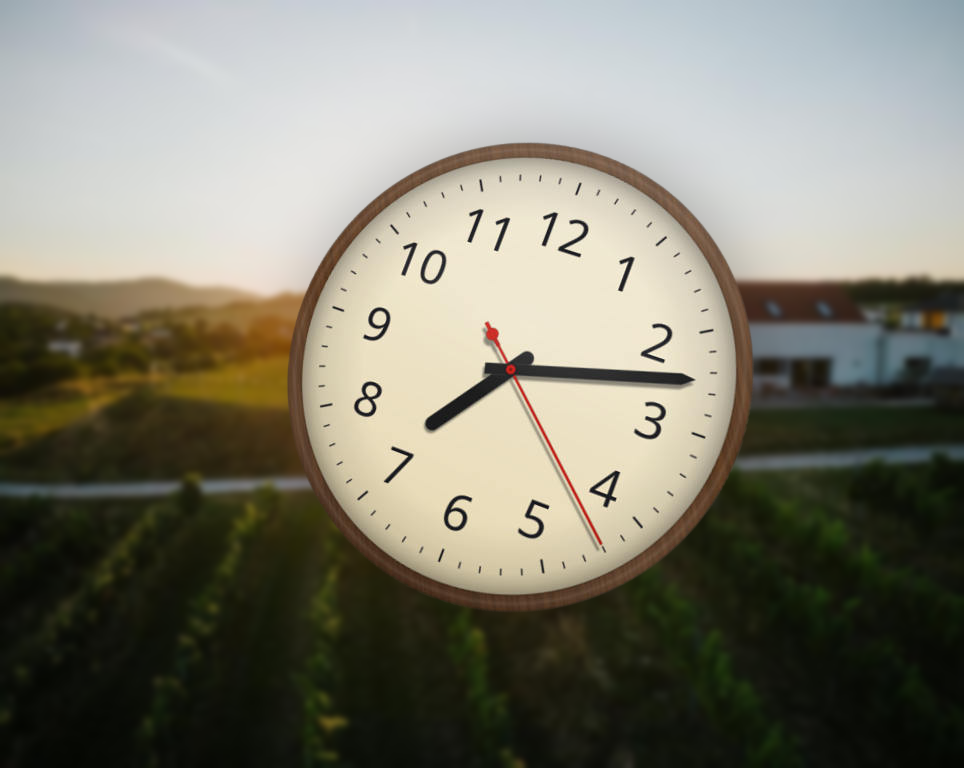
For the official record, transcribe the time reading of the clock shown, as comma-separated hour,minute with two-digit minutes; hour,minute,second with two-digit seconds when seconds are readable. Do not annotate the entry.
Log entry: 7,12,22
